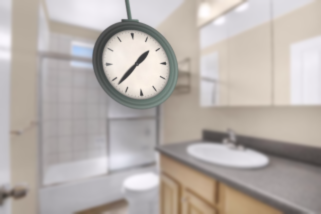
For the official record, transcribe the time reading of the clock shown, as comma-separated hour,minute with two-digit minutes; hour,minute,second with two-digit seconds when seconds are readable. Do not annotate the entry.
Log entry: 1,38
